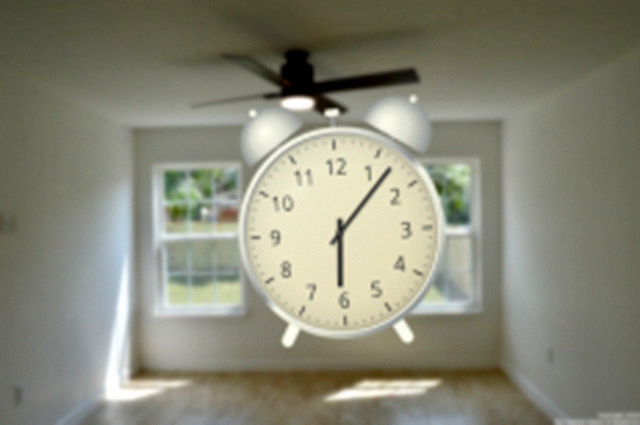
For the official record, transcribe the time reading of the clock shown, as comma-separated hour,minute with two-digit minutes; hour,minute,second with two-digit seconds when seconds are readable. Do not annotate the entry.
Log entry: 6,07
